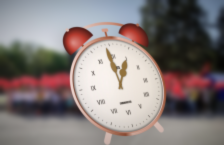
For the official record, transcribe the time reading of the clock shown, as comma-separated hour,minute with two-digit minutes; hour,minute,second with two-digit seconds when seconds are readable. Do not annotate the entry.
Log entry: 12,59
